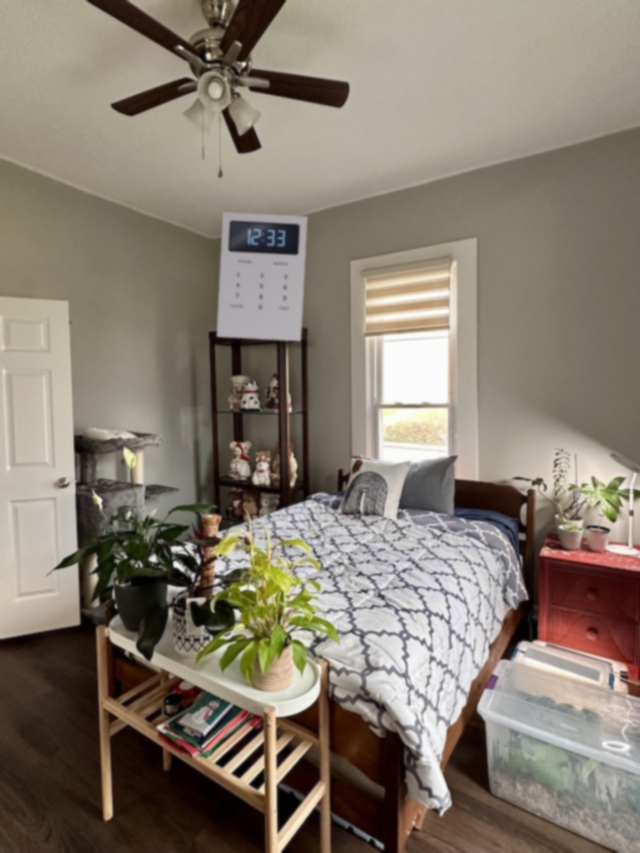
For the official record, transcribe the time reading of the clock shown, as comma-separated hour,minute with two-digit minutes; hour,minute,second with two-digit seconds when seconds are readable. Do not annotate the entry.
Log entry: 12,33
